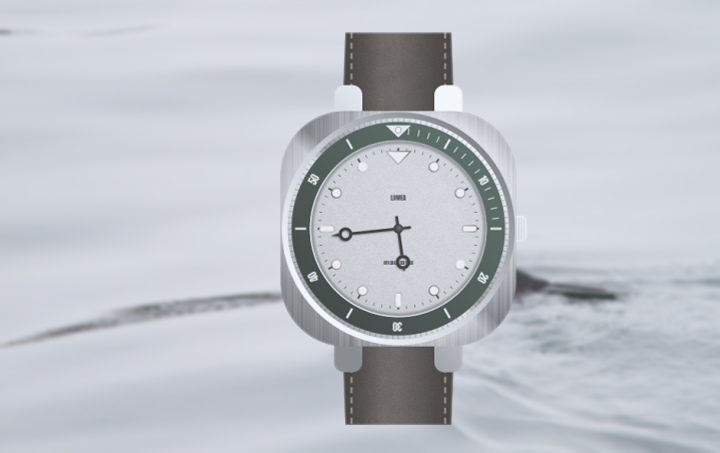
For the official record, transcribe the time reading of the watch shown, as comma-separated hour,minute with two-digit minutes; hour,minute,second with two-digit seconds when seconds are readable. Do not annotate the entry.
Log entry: 5,44
